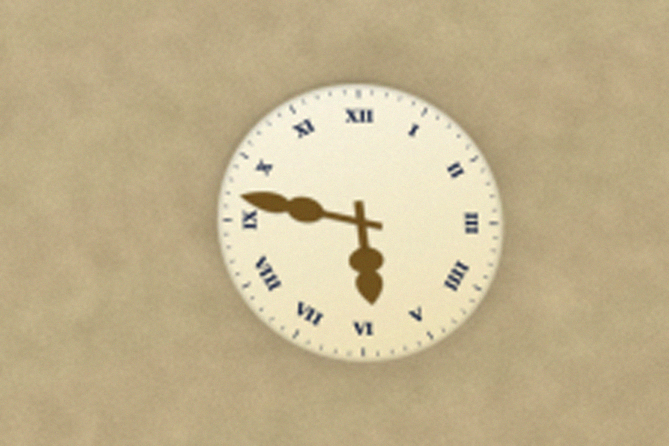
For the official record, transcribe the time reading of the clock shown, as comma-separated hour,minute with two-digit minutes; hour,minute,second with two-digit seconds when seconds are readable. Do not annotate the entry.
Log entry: 5,47
